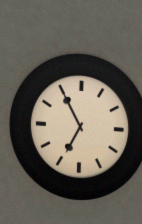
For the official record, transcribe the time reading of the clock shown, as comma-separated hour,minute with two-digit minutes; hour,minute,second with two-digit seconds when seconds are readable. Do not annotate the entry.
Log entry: 6,55
